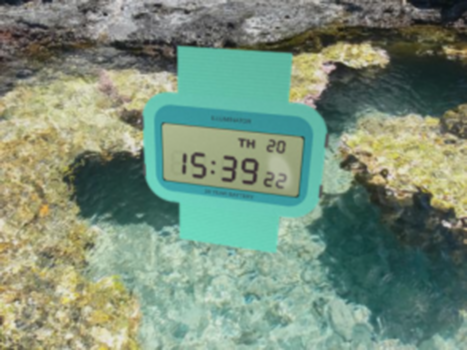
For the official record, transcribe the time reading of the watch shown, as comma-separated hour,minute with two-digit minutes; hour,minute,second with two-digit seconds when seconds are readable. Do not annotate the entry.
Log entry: 15,39,22
